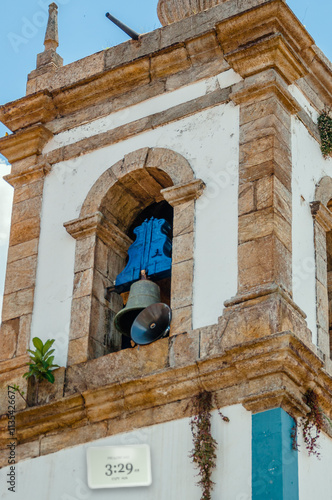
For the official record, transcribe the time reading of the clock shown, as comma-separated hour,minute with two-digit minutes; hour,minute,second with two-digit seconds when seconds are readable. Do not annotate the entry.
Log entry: 3,29
